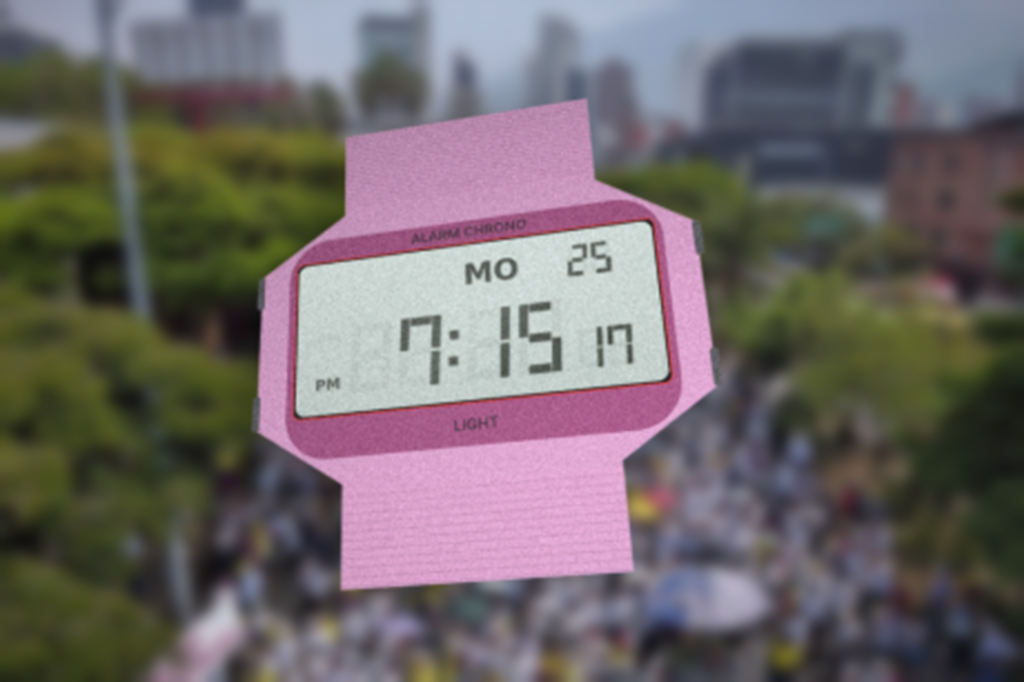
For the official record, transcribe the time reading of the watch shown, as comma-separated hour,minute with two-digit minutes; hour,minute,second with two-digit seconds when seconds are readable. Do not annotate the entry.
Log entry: 7,15,17
